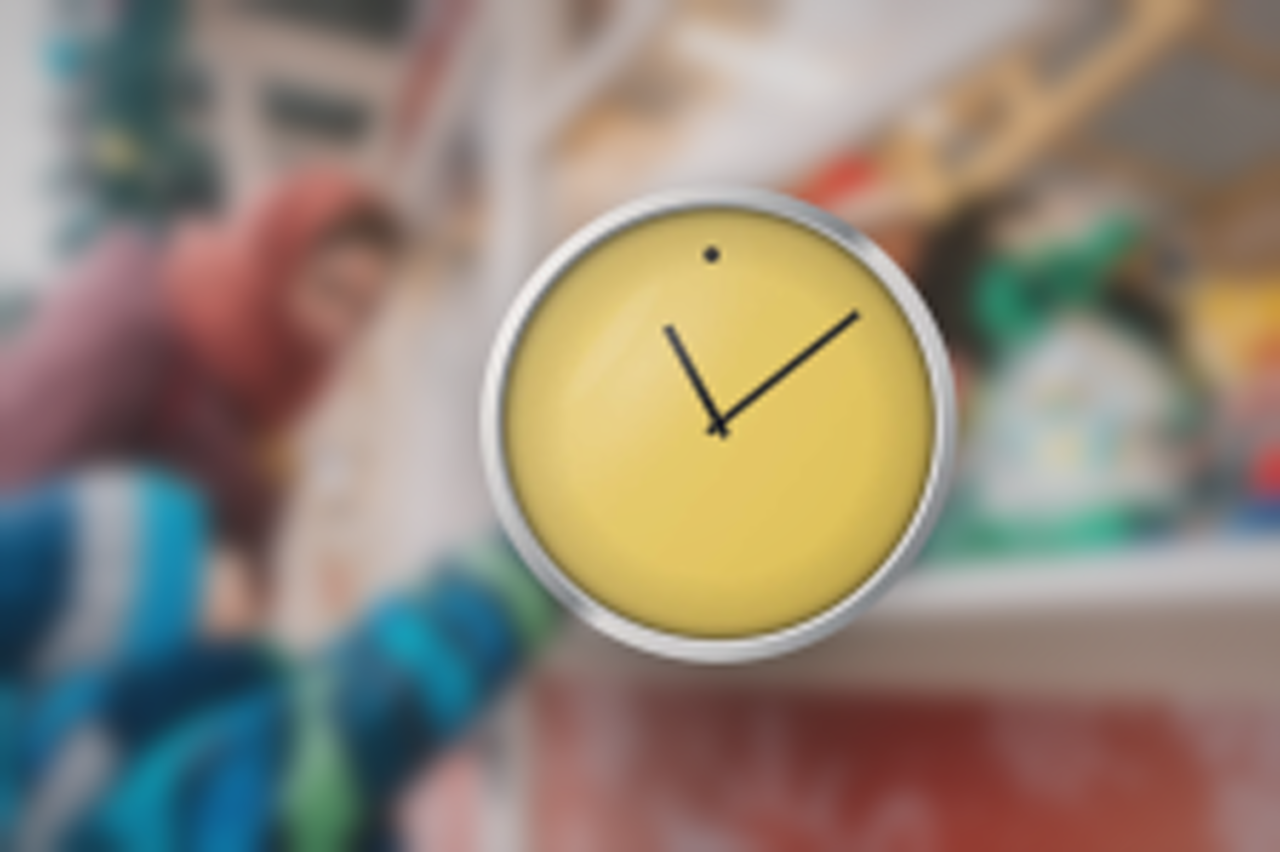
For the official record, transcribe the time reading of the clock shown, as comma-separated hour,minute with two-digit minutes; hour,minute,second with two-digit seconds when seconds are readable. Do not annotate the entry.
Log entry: 11,09
